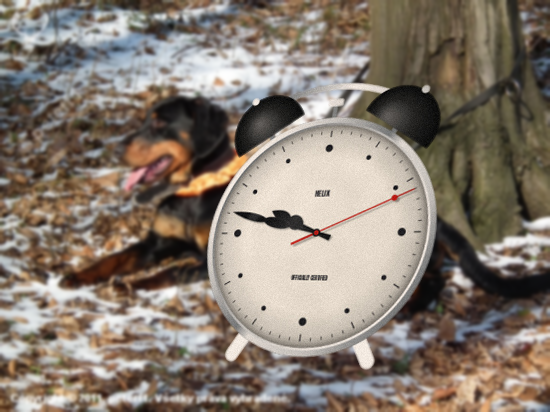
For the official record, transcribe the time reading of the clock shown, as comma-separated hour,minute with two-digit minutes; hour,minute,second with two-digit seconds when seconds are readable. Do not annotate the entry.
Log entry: 9,47,11
